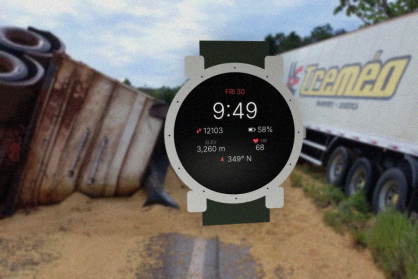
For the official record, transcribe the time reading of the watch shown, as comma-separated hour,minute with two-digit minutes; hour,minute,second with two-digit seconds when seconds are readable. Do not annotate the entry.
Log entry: 9,49
